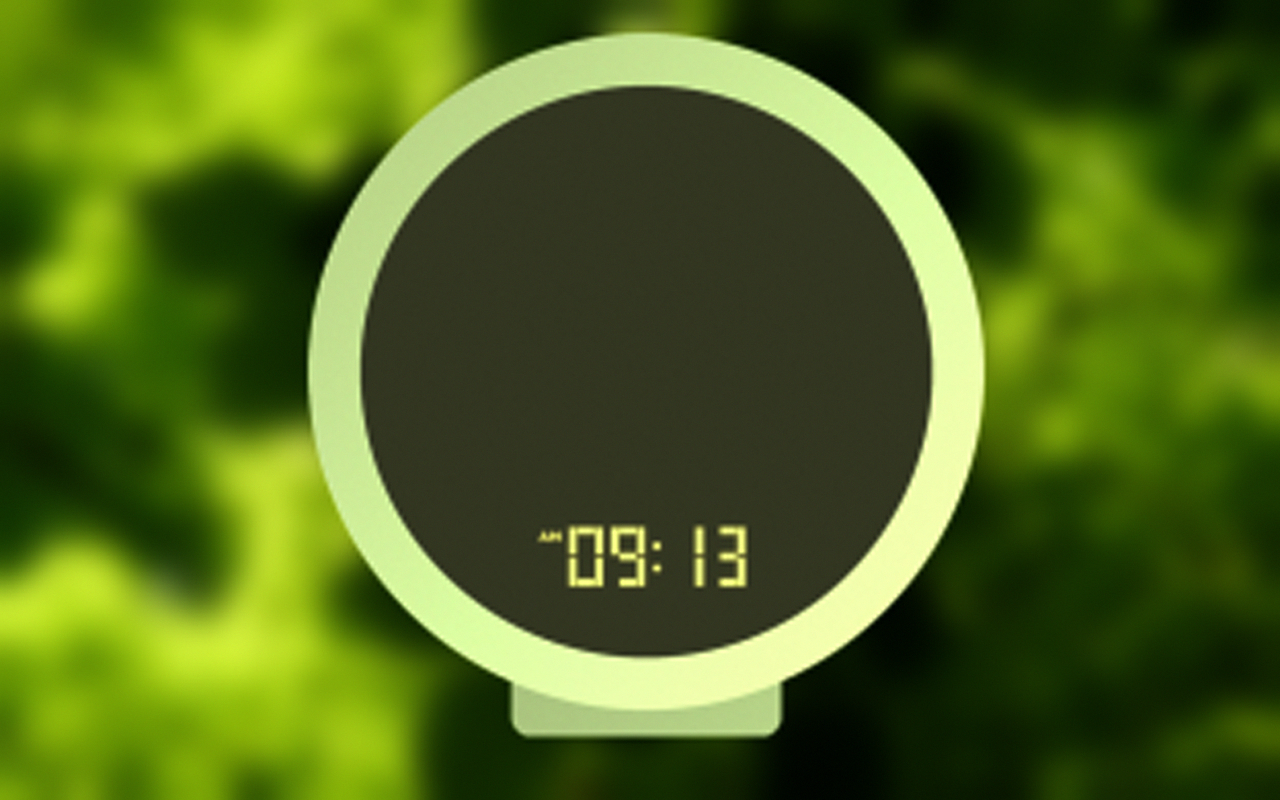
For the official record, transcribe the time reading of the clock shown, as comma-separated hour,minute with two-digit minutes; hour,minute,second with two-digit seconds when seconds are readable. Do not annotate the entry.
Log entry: 9,13
